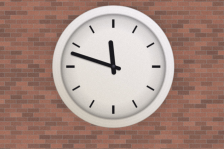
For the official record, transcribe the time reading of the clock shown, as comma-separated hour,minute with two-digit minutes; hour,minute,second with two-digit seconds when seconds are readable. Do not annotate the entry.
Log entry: 11,48
